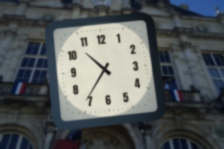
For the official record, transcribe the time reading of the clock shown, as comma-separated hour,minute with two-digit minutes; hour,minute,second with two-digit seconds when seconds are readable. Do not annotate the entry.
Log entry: 10,36
